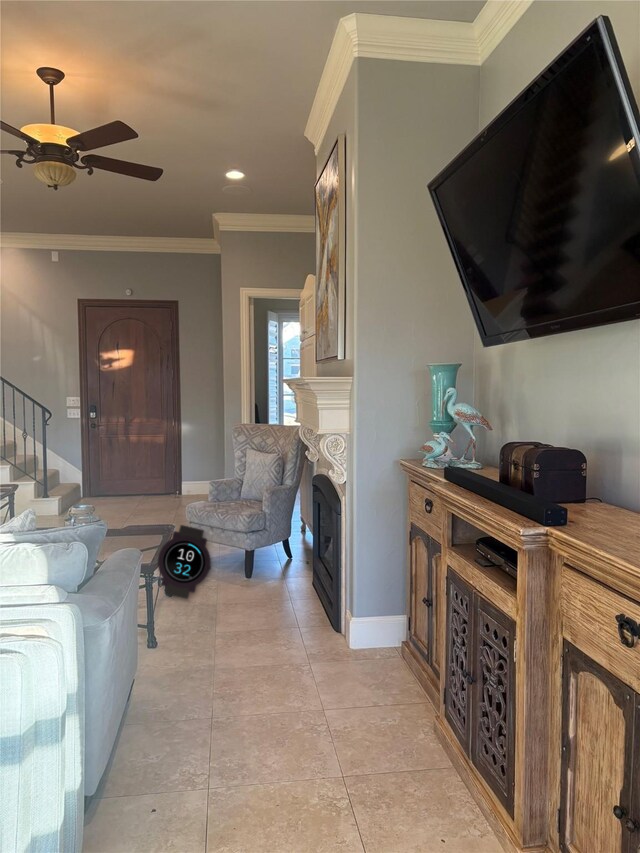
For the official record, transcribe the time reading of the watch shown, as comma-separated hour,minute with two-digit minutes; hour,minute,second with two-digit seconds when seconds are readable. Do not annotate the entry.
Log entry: 10,32
